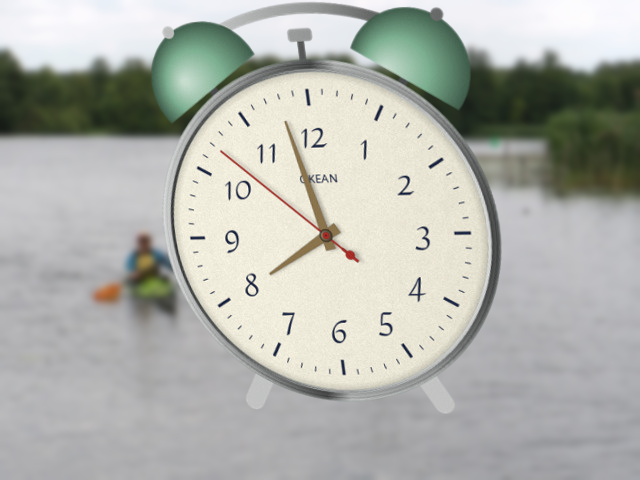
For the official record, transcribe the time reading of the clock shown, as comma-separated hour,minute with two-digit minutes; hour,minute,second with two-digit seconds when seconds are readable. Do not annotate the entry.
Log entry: 7,57,52
